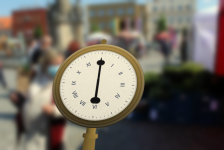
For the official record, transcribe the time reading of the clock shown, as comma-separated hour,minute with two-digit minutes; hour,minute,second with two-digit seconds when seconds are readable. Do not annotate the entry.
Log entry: 6,00
